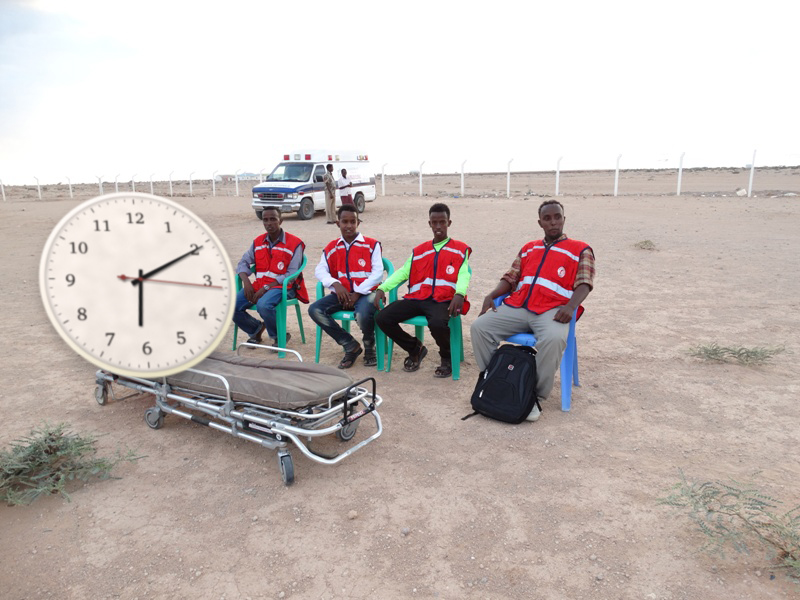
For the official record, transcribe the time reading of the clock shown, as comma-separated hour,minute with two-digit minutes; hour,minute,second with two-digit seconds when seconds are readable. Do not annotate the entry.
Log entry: 6,10,16
